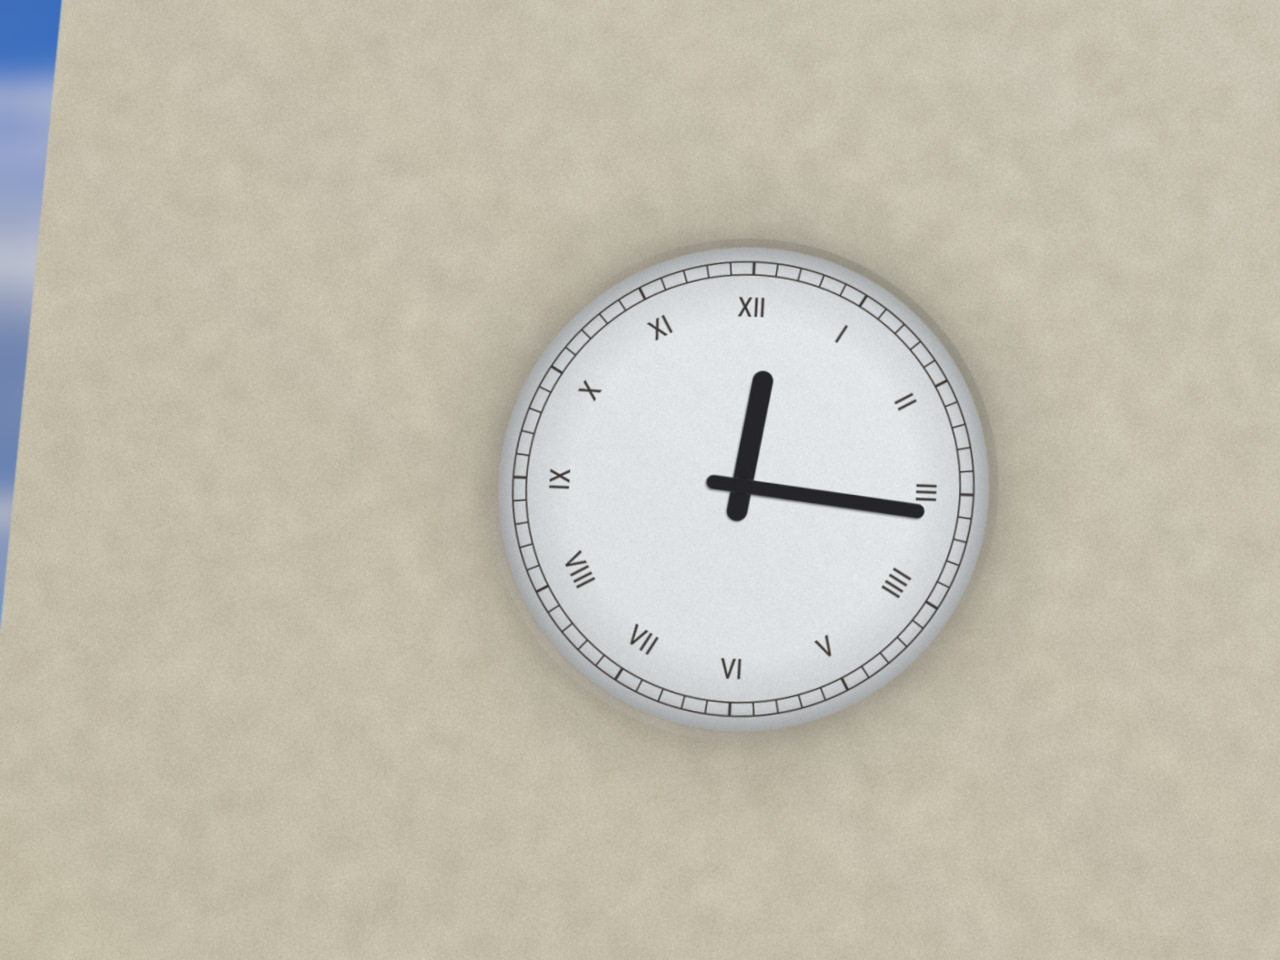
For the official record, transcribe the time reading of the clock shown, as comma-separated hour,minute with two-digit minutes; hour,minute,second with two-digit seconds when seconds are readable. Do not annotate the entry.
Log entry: 12,16
